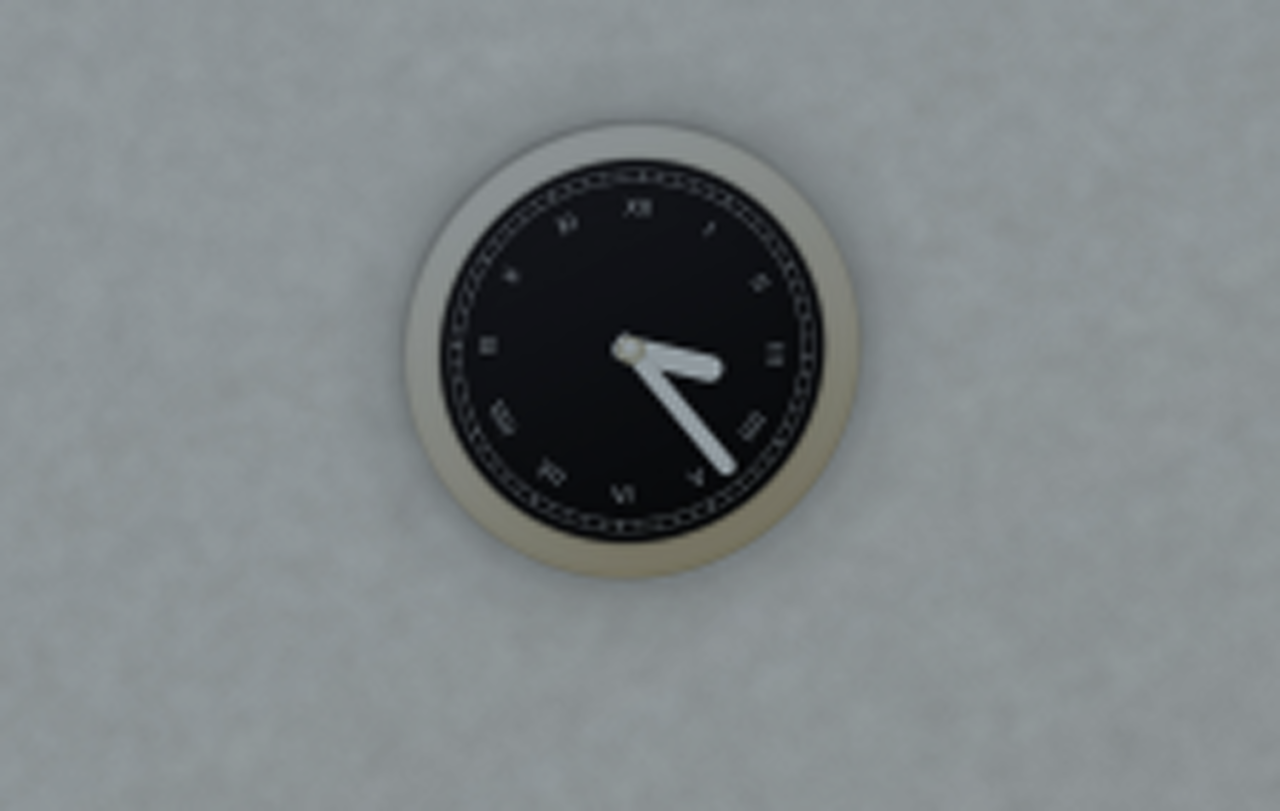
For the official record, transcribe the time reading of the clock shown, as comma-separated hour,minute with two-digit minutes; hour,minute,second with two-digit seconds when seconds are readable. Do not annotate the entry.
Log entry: 3,23
